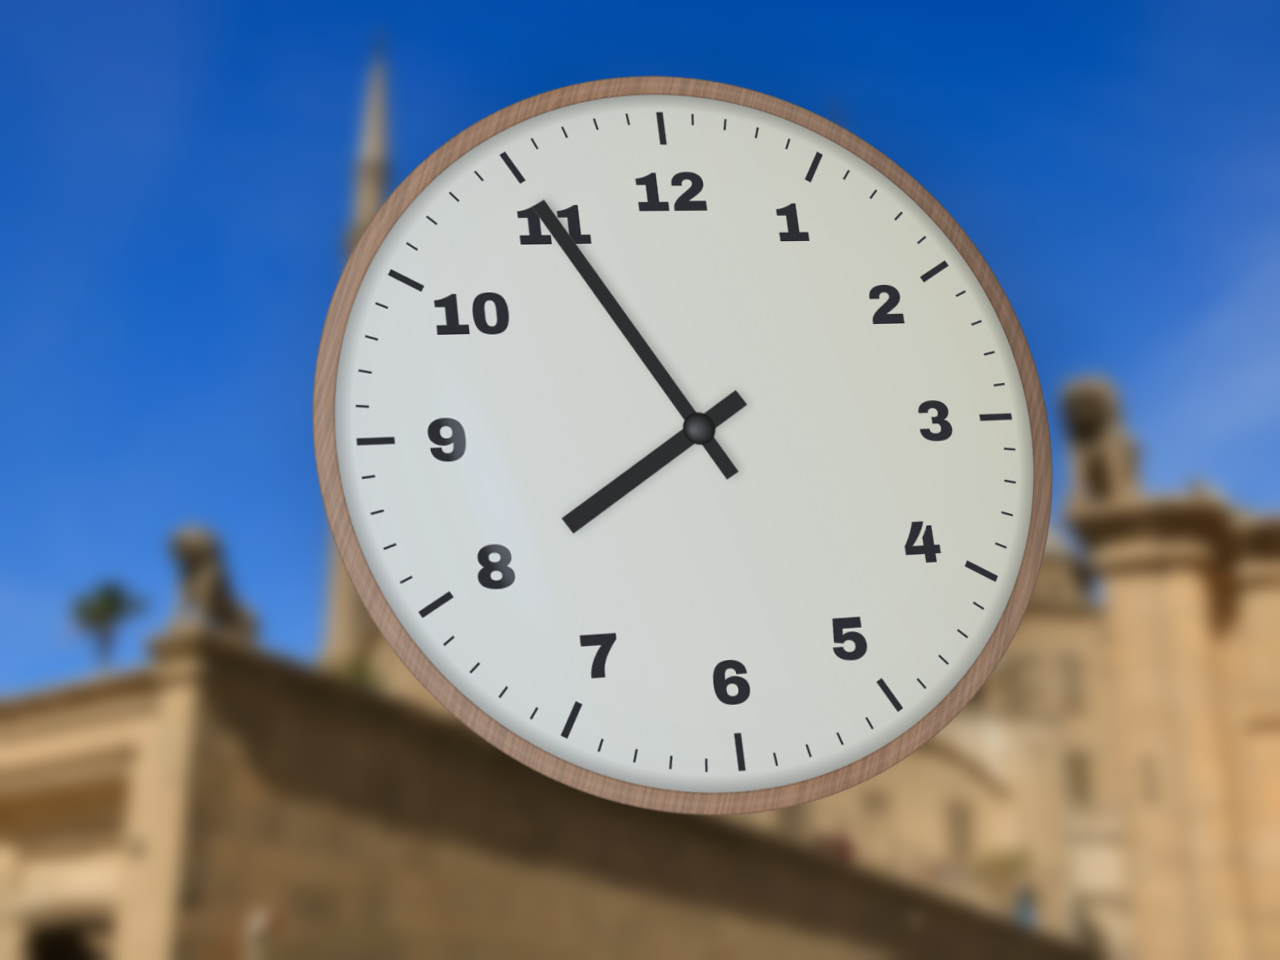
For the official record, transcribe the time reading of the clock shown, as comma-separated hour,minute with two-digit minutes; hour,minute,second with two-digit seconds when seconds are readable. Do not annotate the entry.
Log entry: 7,55
